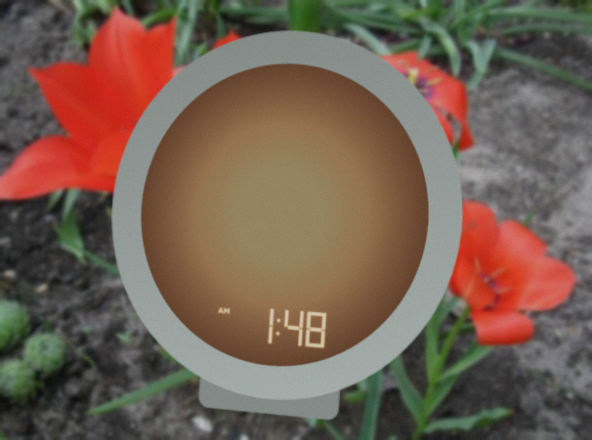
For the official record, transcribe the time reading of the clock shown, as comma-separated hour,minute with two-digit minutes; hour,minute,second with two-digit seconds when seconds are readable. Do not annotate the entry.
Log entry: 1,48
